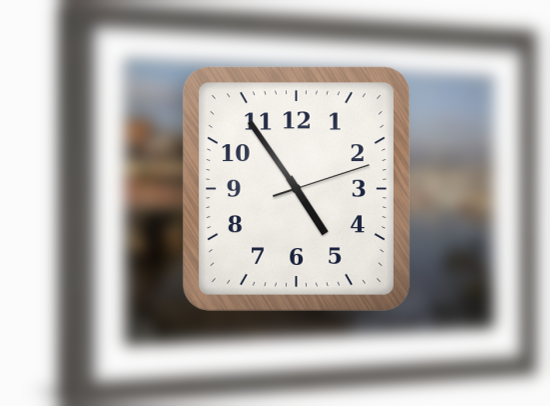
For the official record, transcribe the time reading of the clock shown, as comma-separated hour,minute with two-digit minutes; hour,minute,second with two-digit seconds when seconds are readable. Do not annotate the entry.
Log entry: 4,54,12
